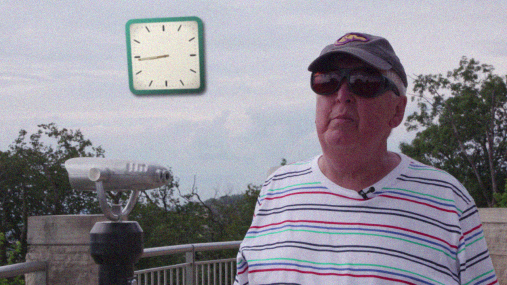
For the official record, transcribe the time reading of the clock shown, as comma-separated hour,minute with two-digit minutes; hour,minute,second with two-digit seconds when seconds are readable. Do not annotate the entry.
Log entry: 8,44
